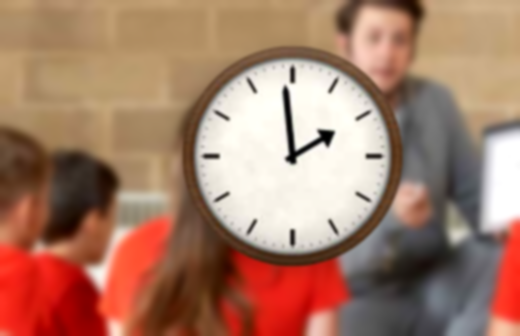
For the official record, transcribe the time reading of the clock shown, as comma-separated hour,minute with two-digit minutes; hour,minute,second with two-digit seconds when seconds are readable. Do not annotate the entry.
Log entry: 1,59
